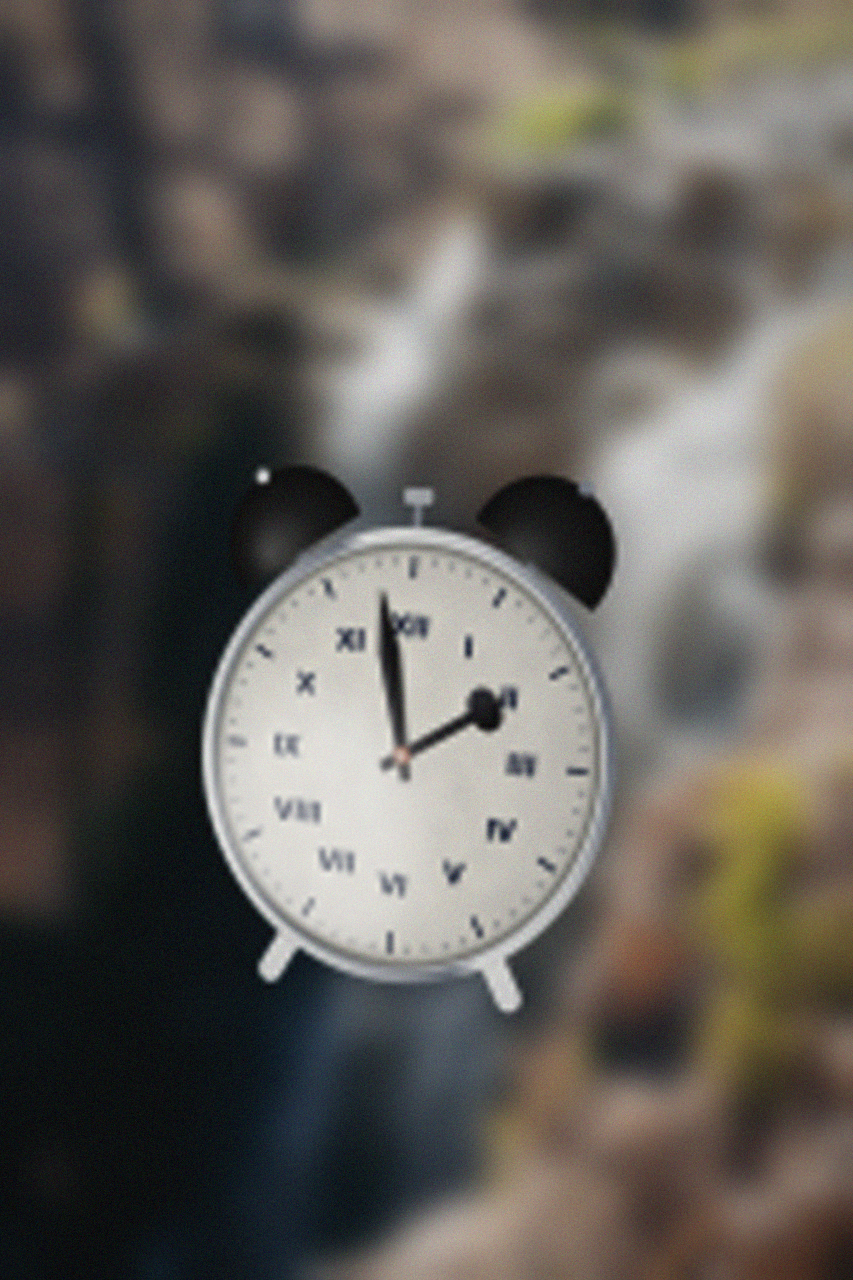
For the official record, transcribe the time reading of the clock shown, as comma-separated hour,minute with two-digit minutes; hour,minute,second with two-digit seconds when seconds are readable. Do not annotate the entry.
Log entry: 1,58
